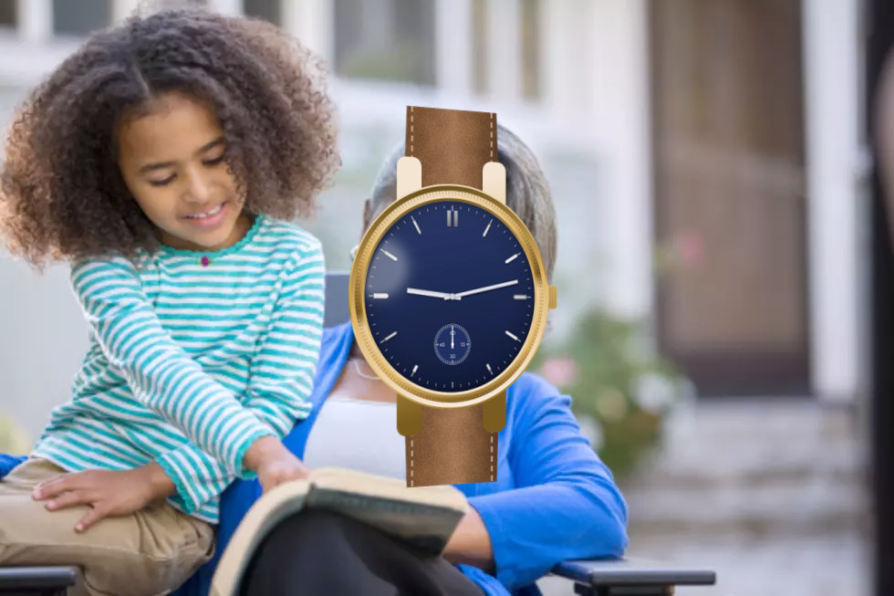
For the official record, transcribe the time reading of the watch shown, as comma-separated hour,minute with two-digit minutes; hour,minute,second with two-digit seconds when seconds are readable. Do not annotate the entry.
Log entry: 9,13
